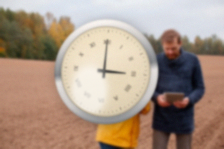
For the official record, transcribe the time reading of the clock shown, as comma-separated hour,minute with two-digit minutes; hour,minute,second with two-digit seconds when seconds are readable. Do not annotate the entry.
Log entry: 3,00
